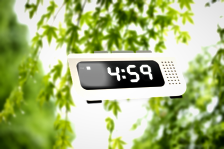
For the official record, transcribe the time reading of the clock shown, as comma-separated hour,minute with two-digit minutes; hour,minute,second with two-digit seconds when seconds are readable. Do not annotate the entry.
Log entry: 4,59
